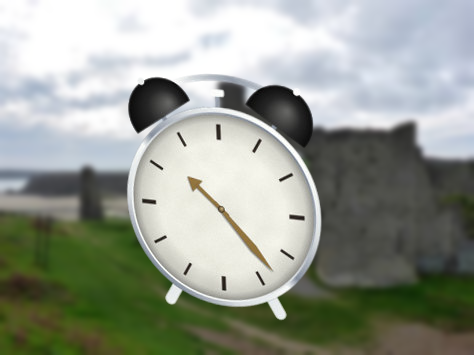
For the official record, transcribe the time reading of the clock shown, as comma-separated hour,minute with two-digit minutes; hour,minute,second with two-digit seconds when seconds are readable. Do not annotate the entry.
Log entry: 10,23
